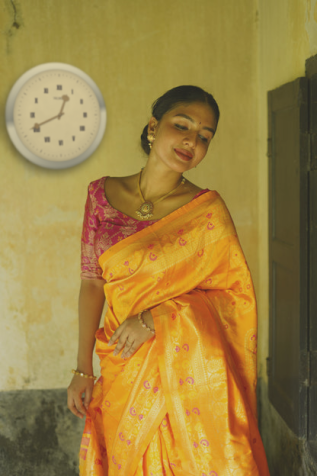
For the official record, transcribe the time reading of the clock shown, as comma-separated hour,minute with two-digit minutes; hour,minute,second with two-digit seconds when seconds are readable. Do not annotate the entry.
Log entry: 12,41
